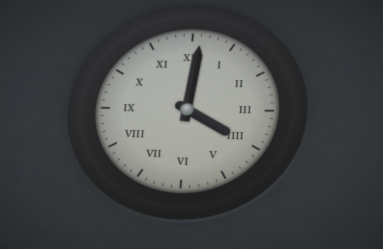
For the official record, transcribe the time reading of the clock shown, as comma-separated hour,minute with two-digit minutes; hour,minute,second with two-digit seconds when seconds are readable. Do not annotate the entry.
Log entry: 4,01
